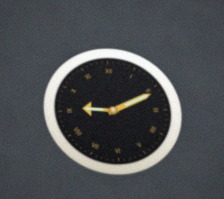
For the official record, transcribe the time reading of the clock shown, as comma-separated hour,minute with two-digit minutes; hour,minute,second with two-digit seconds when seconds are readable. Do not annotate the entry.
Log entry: 9,11
